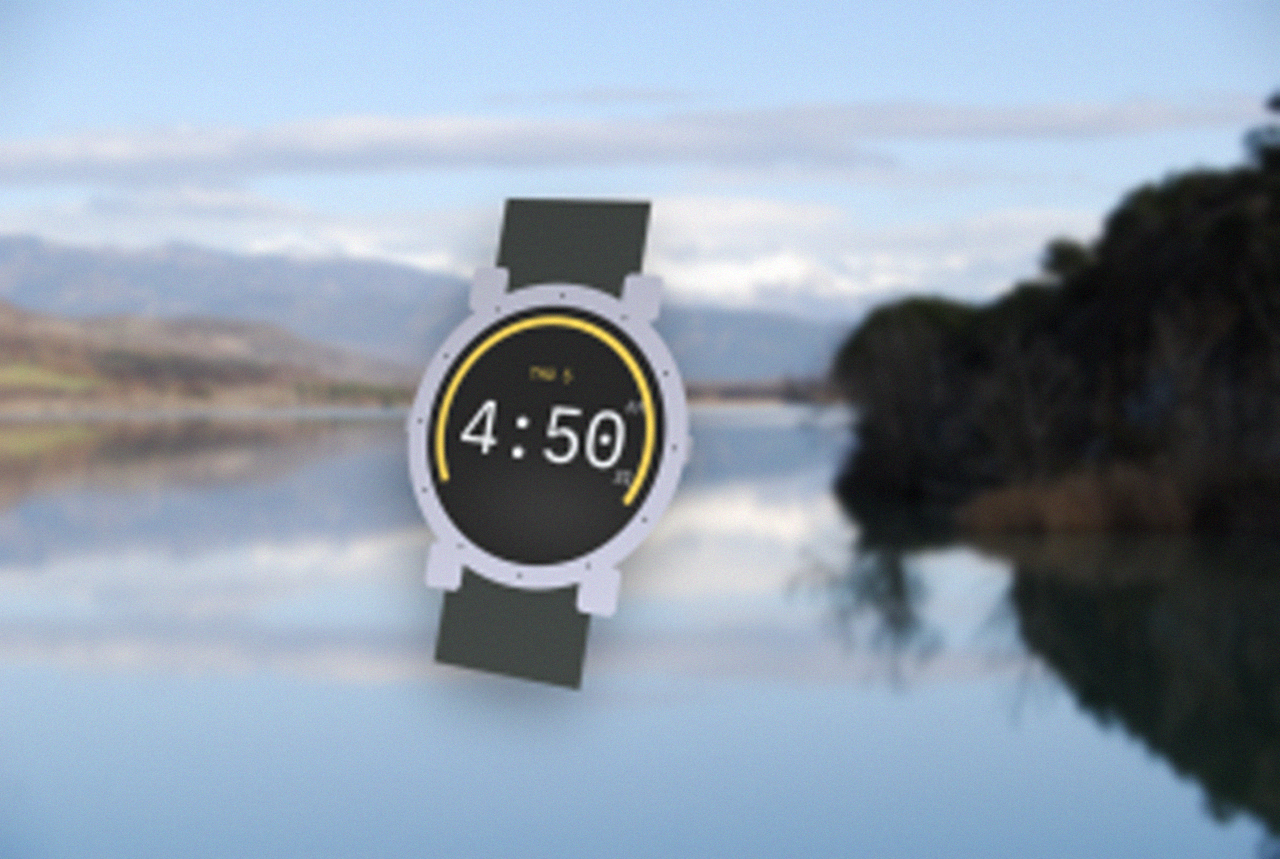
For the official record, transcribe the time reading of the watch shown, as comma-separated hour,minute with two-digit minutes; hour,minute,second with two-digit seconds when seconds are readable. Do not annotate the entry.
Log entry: 4,50
